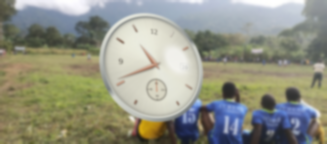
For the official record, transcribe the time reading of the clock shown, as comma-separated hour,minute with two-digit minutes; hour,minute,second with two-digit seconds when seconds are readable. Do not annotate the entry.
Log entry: 10,41
